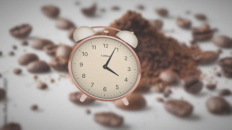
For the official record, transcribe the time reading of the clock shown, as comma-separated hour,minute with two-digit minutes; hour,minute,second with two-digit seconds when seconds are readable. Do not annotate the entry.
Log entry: 4,04
